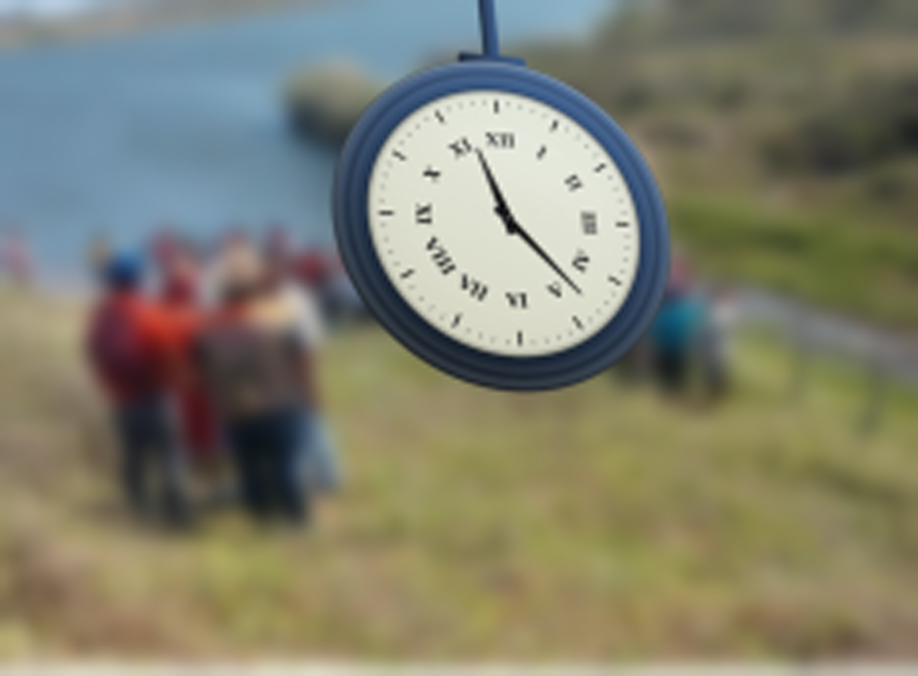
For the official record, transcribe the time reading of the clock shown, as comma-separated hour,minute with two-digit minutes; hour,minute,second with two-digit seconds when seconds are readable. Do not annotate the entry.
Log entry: 11,23
